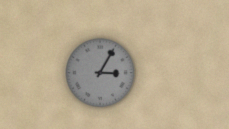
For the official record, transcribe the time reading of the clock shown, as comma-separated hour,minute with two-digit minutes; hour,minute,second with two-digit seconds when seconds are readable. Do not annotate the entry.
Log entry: 3,05
